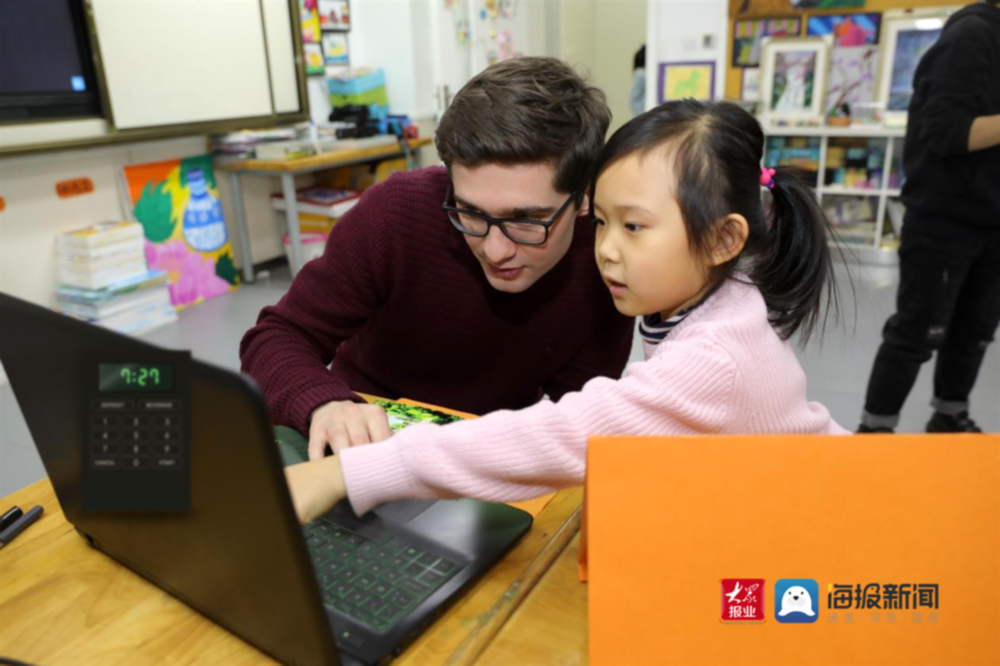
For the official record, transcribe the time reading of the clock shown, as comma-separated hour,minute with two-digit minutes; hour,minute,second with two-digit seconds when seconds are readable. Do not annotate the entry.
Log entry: 7,27
